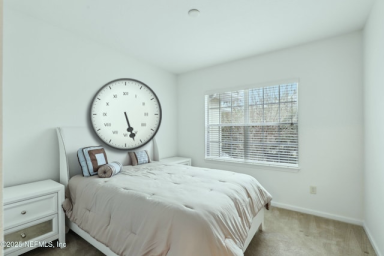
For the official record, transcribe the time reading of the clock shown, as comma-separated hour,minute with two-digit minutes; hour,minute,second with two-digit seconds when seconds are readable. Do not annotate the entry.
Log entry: 5,27
